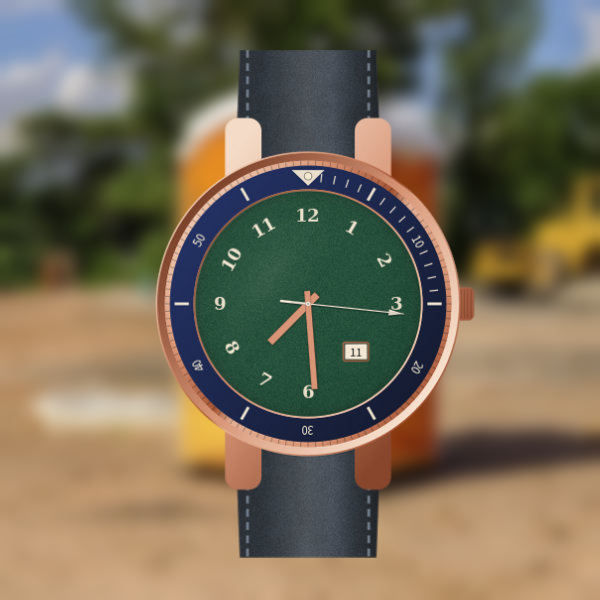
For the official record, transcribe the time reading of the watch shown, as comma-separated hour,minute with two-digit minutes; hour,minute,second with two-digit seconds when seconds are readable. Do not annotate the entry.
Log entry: 7,29,16
